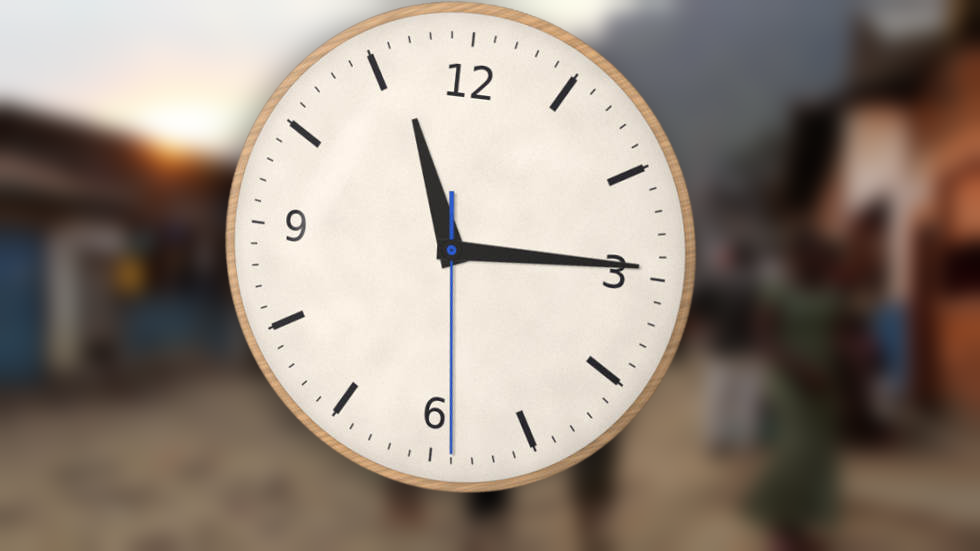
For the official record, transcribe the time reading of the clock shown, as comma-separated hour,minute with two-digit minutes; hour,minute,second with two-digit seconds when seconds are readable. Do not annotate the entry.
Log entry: 11,14,29
